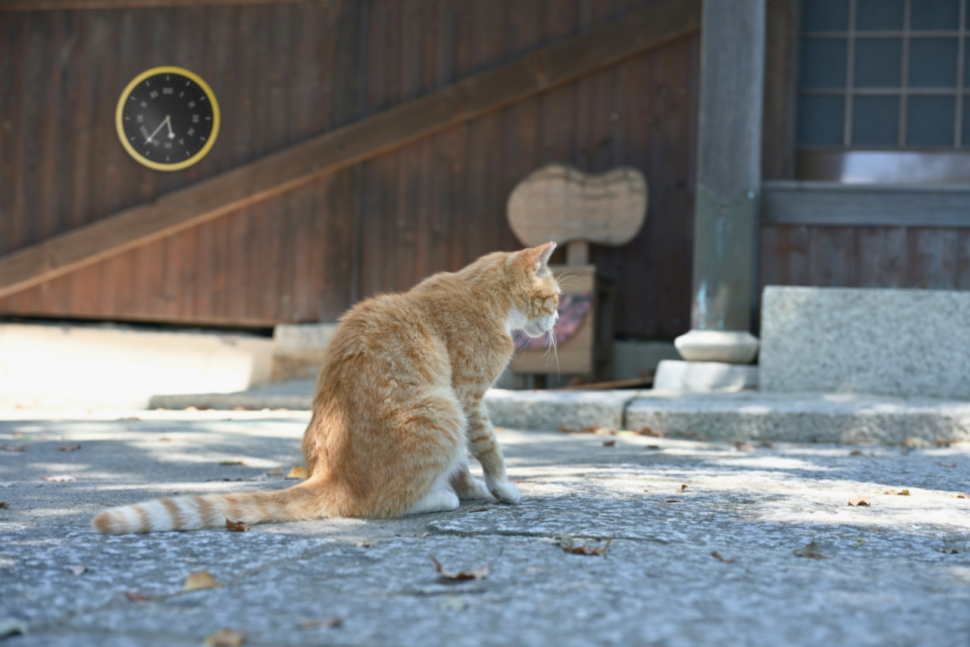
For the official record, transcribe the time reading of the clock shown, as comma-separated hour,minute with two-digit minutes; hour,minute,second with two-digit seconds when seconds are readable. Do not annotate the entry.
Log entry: 5,37
